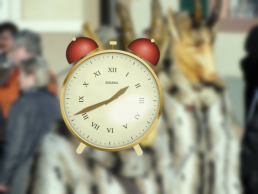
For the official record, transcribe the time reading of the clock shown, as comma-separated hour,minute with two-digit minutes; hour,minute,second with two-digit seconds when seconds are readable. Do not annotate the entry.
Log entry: 1,41
